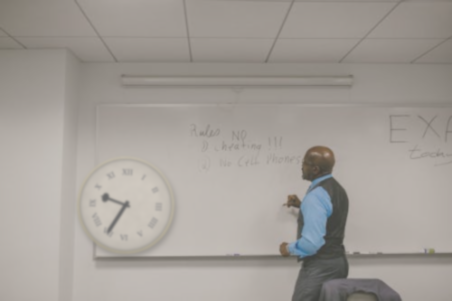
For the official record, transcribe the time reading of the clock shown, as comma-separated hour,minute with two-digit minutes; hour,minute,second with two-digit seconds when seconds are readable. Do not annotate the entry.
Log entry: 9,35
